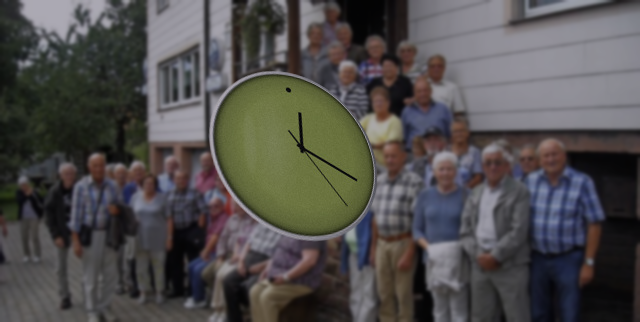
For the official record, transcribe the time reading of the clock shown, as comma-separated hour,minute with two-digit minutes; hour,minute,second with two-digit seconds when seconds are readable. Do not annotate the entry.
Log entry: 12,20,25
